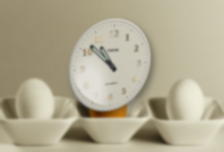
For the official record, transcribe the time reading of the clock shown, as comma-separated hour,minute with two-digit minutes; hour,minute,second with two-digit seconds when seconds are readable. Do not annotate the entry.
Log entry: 10,52
